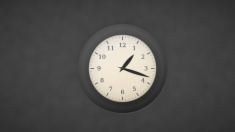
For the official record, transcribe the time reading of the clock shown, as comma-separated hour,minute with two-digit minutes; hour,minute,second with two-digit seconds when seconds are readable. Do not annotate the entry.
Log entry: 1,18
